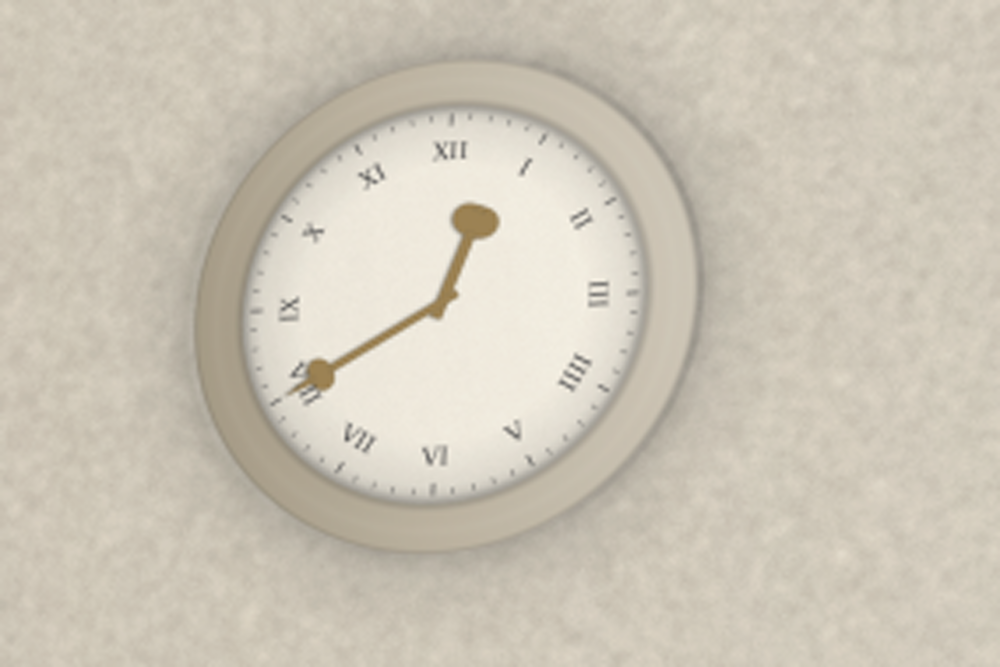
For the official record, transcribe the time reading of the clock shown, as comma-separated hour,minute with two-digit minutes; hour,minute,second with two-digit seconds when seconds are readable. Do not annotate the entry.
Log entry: 12,40
